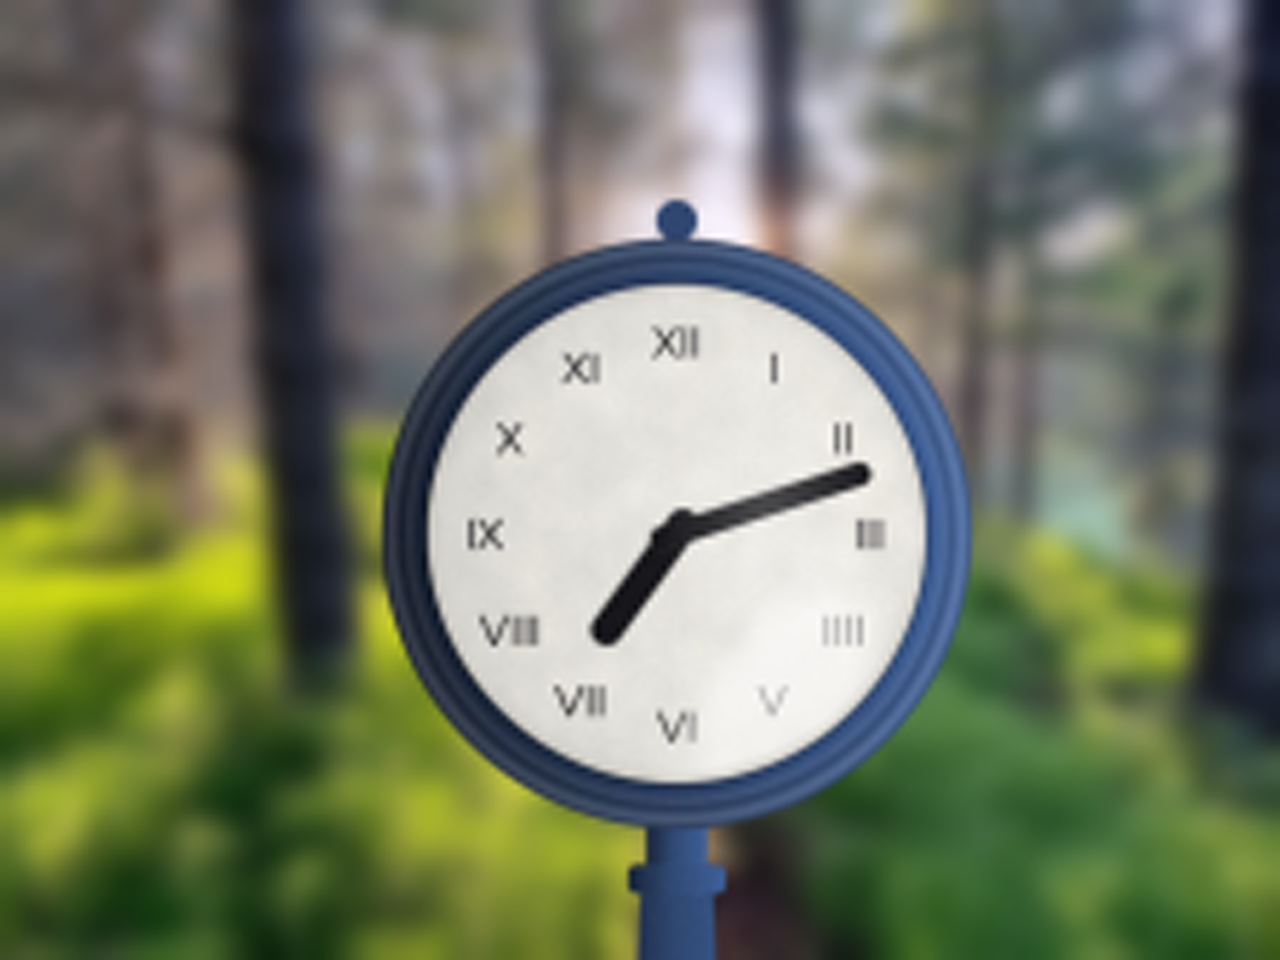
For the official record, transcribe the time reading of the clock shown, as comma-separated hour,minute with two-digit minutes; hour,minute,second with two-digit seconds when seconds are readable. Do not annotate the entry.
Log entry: 7,12
